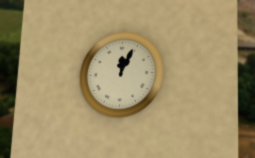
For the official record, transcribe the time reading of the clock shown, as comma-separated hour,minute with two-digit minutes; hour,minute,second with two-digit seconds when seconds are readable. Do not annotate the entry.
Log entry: 12,04
